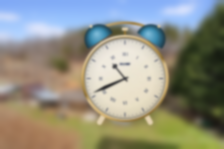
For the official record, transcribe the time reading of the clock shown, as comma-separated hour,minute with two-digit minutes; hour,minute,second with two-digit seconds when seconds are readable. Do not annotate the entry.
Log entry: 10,41
